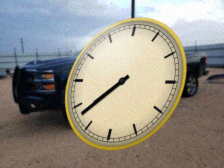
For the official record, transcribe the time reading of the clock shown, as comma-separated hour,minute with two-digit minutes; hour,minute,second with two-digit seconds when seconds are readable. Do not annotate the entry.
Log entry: 7,38
